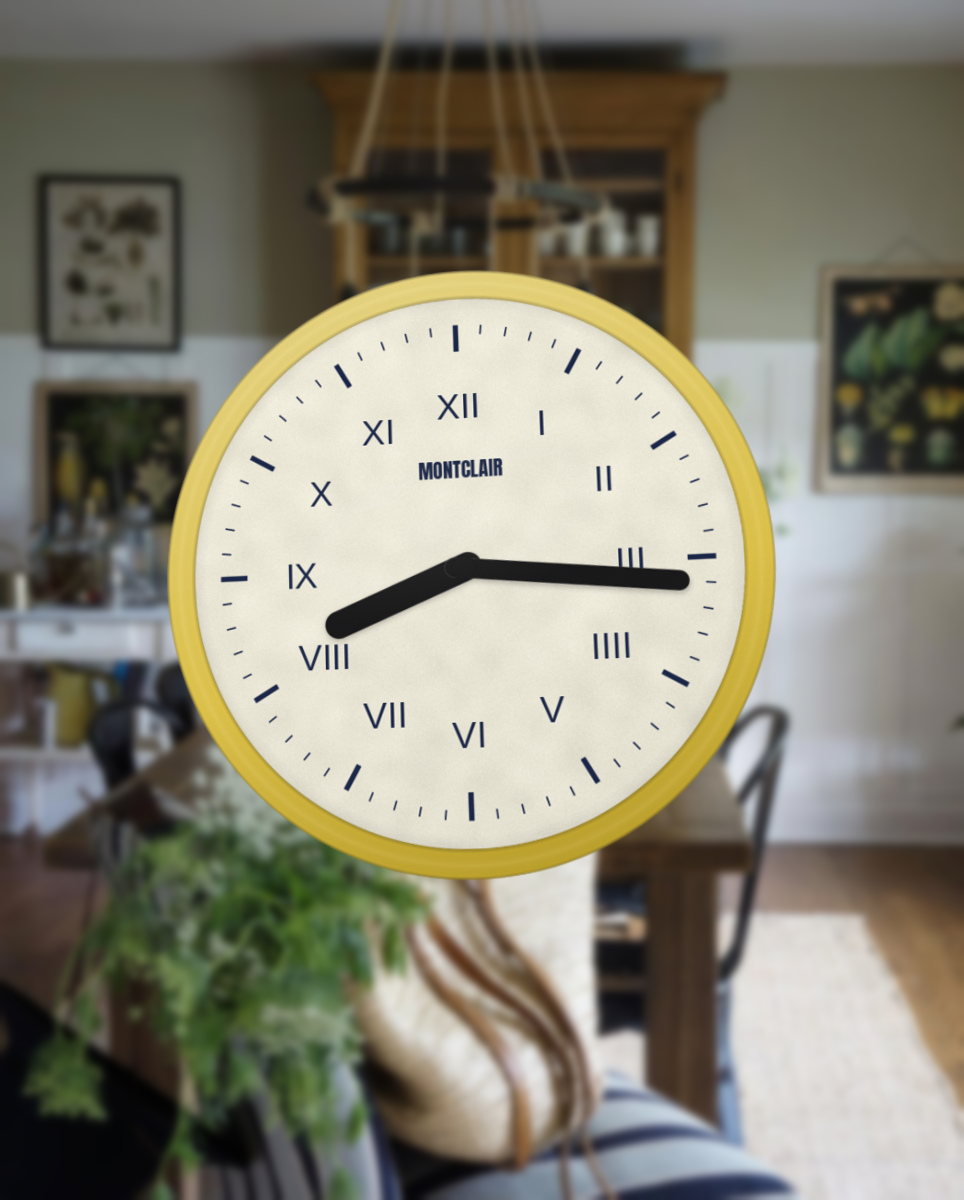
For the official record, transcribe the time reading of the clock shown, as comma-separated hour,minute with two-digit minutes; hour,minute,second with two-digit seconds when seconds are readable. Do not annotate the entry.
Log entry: 8,16
